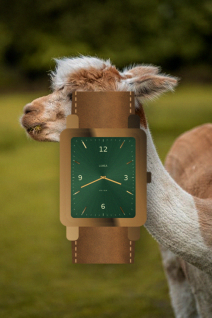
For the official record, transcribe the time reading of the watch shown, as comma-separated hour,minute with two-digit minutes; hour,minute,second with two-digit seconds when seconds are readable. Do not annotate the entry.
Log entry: 3,41
